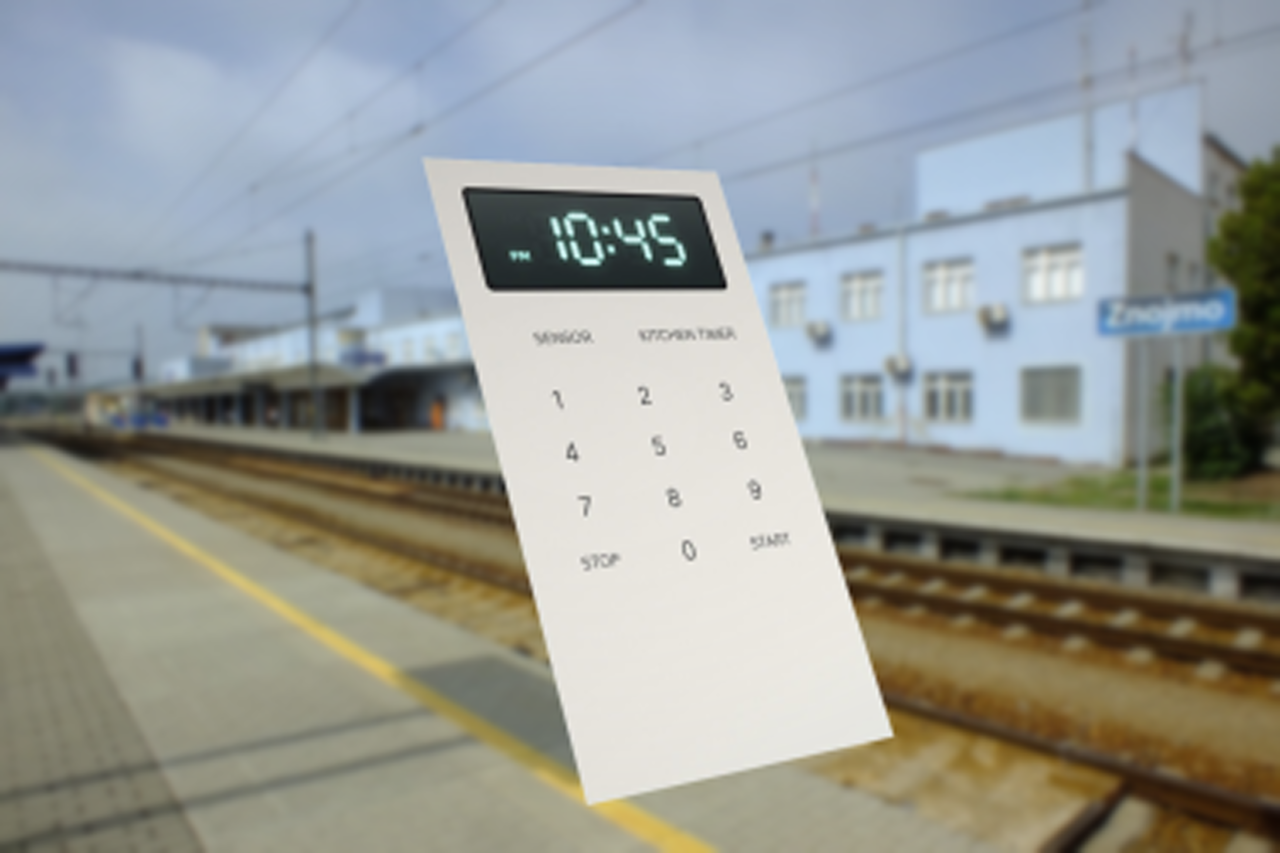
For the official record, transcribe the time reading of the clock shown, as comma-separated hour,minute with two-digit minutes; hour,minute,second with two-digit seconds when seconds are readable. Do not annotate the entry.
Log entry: 10,45
